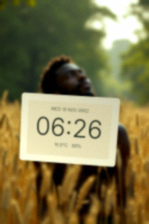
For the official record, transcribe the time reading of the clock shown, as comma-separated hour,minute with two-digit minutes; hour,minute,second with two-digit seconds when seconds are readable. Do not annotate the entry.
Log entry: 6,26
